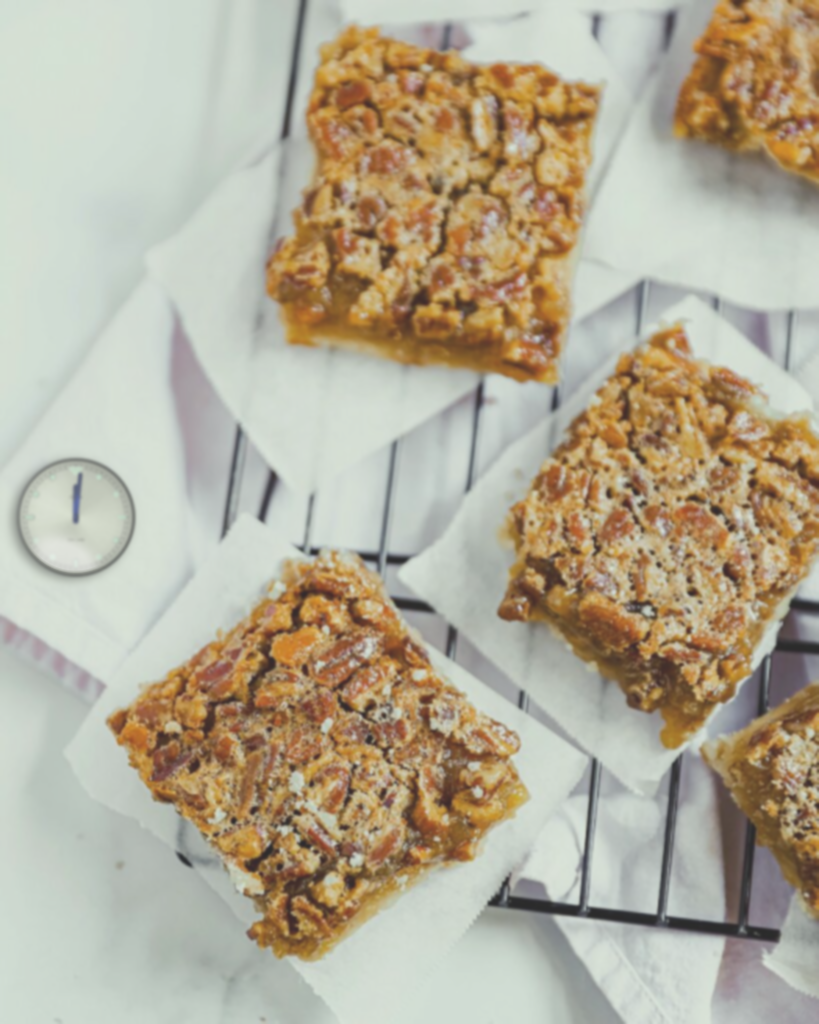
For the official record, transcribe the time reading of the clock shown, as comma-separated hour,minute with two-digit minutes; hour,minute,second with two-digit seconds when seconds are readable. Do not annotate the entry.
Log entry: 12,01
